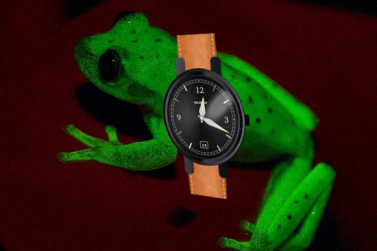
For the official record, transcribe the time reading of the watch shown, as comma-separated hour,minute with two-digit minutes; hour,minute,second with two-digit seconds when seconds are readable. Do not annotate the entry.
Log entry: 12,19
